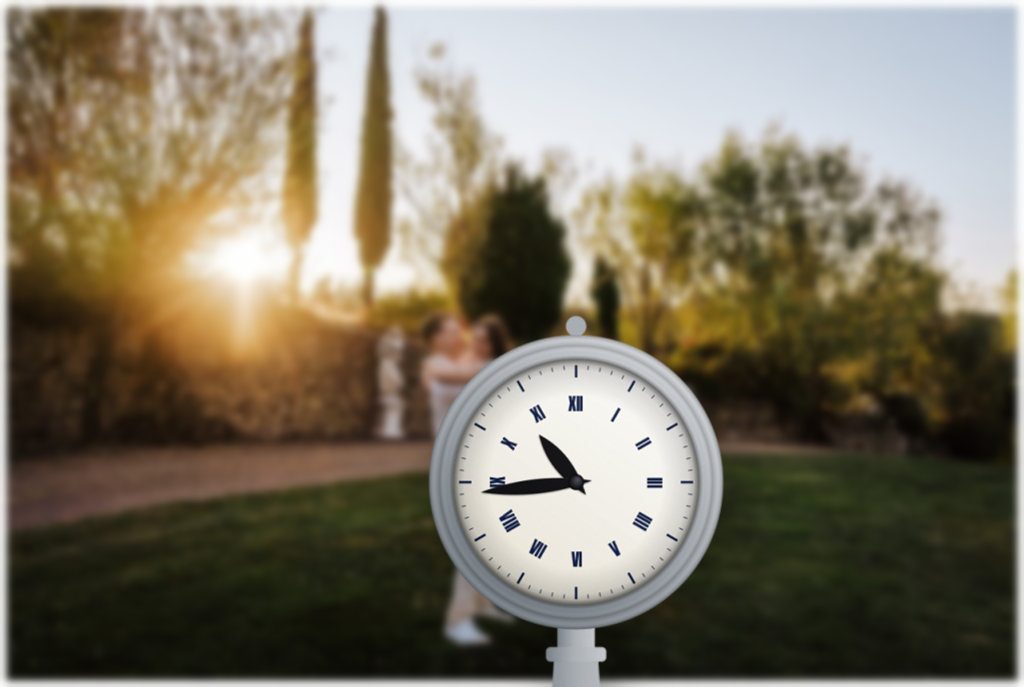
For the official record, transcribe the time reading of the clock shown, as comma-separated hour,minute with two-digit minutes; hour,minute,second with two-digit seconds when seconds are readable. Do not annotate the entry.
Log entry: 10,44
